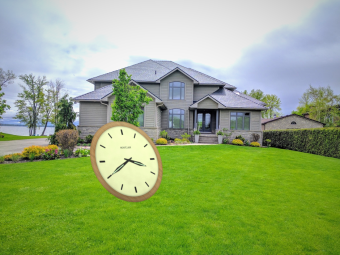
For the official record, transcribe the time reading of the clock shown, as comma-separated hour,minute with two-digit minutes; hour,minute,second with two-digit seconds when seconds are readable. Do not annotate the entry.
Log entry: 3,40
